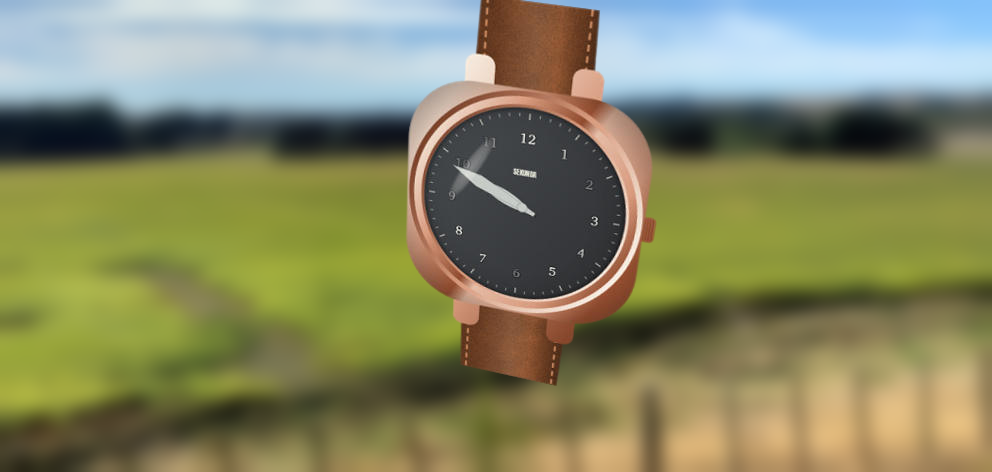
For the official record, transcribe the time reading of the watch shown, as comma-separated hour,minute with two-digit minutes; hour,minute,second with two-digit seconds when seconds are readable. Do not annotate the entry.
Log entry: 9,49
